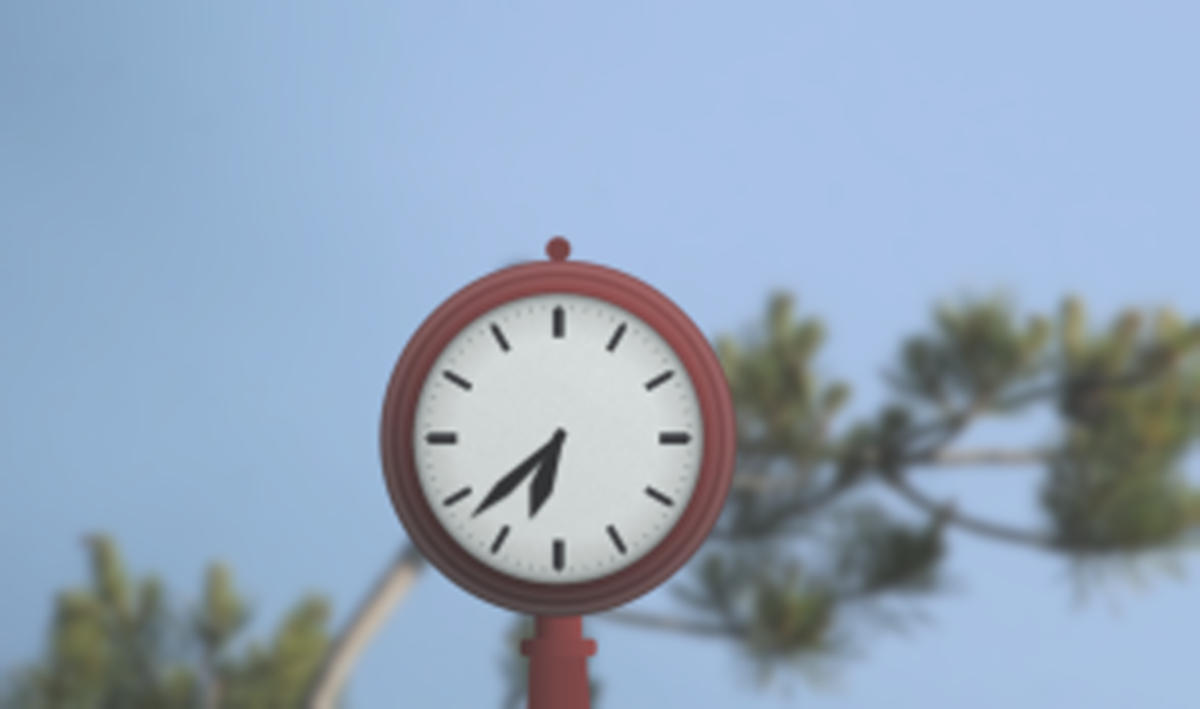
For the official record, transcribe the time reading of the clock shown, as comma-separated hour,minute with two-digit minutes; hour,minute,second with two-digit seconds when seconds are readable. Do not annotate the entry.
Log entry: 6,38
